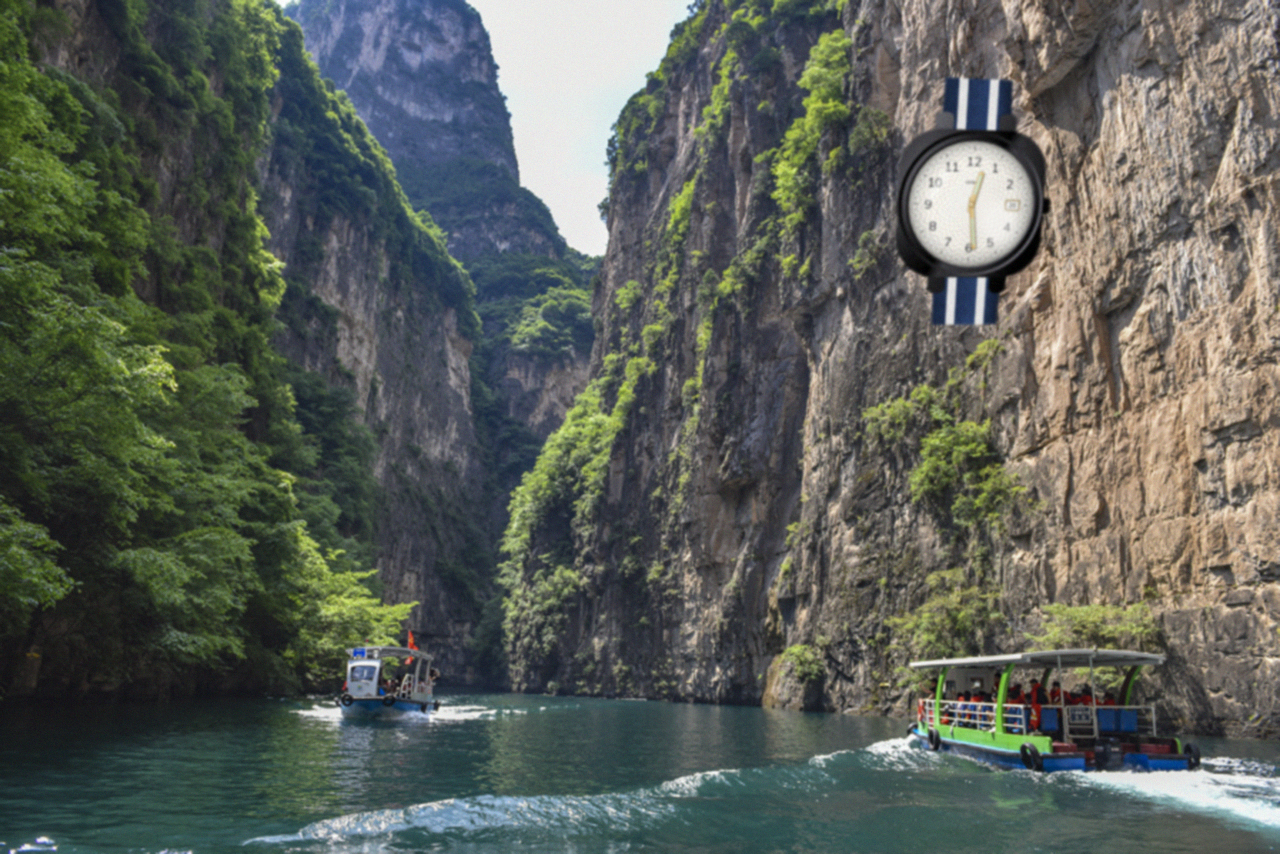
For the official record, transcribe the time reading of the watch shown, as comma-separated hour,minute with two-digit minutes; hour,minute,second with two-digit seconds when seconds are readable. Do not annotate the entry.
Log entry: 12,29
